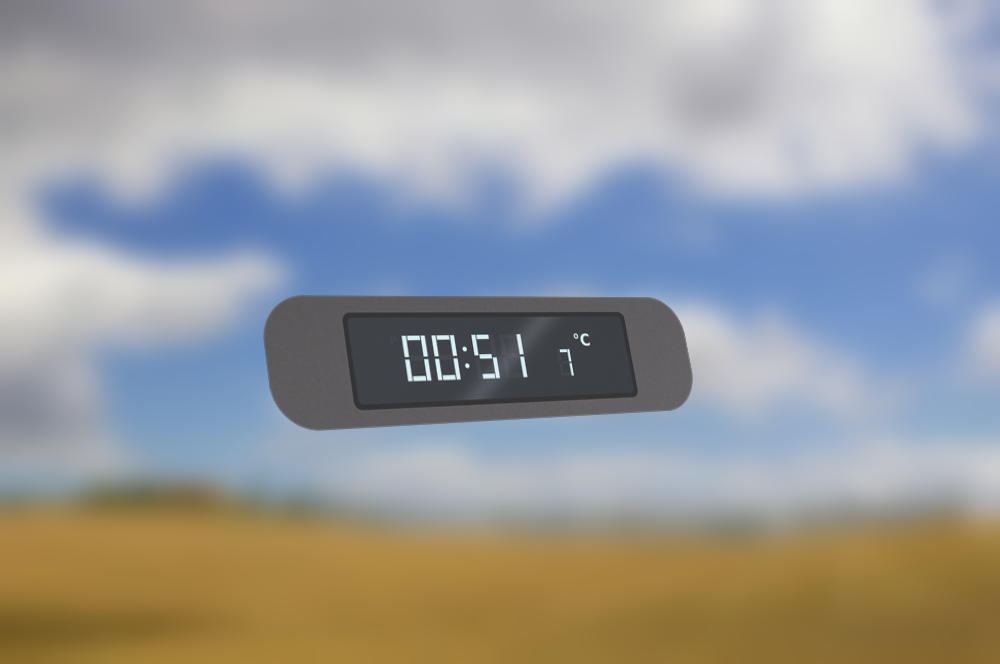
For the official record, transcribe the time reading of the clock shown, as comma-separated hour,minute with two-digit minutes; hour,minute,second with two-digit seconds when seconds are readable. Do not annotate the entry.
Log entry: 0,51
